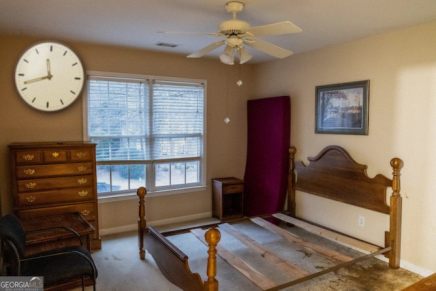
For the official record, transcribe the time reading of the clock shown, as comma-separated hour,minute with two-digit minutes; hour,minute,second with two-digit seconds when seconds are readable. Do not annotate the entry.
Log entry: 11,42
